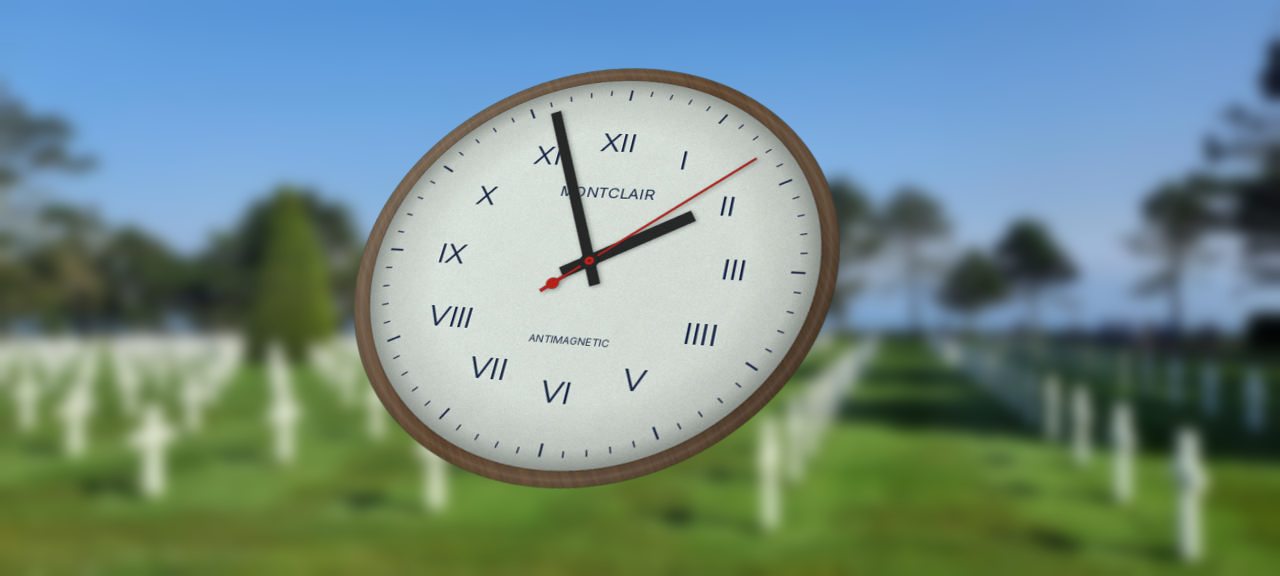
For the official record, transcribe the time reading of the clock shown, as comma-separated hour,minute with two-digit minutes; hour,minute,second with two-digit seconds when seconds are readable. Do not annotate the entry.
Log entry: 1,56,08
